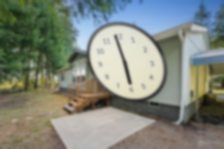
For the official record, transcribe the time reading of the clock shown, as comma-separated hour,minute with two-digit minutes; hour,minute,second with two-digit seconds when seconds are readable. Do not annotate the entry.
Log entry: 5,59
